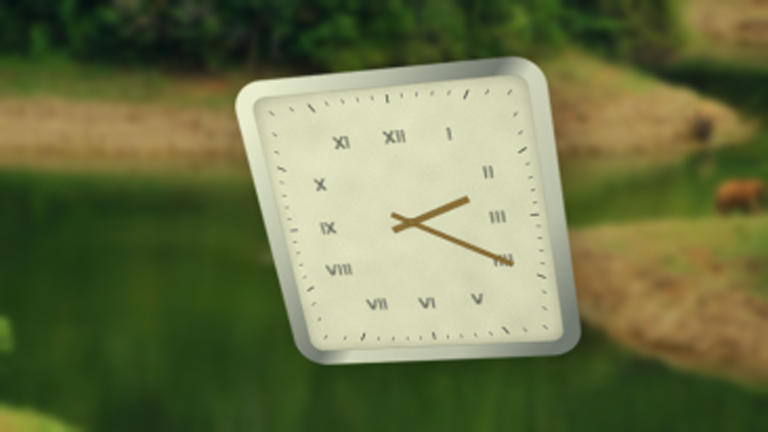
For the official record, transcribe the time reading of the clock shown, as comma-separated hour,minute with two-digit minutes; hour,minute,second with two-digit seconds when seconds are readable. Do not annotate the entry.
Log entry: 2,20
